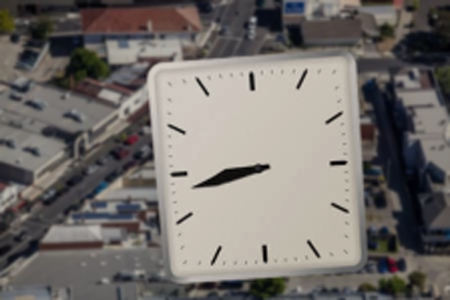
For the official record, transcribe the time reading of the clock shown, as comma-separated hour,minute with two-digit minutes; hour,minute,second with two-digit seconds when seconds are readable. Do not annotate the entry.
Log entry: 8,43
